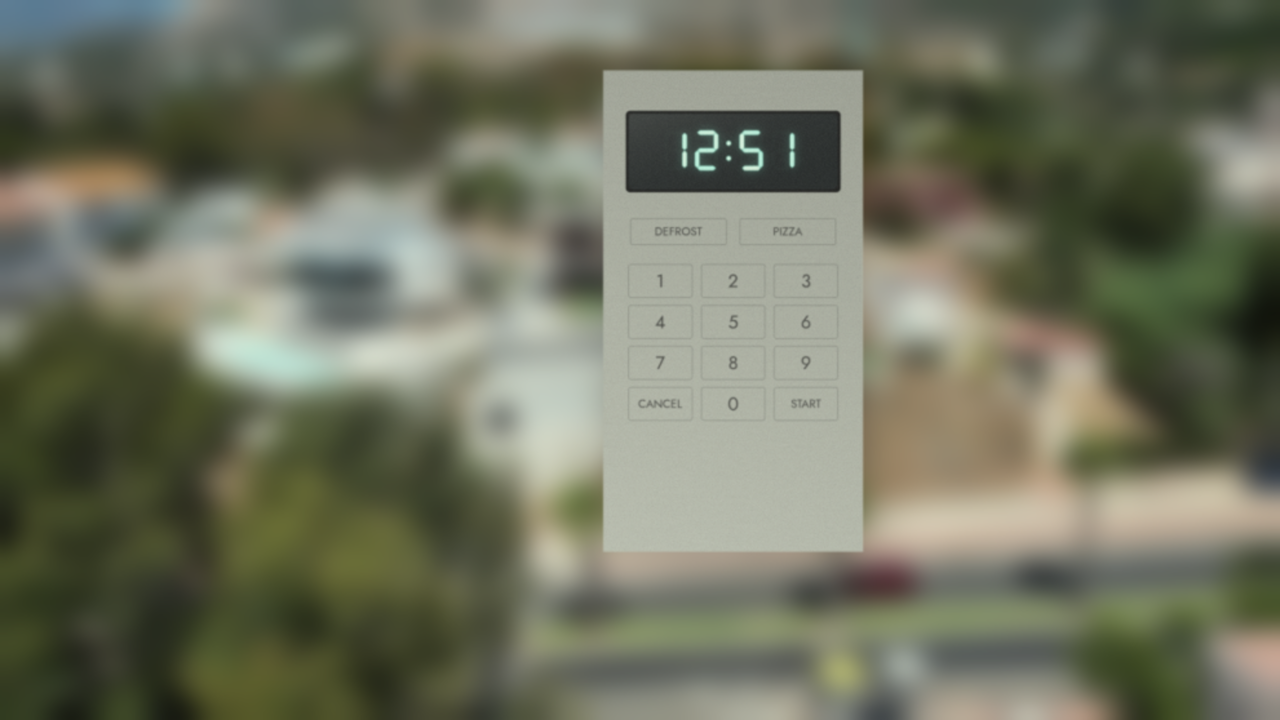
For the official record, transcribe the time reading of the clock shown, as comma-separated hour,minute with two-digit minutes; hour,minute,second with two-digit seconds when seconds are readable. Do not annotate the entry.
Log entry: 12,51
